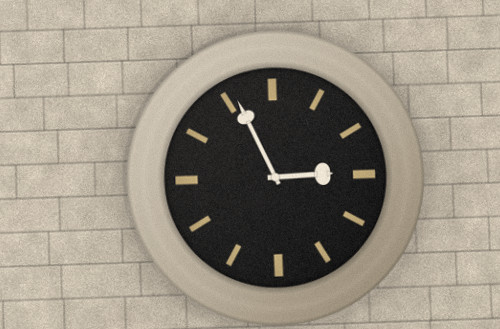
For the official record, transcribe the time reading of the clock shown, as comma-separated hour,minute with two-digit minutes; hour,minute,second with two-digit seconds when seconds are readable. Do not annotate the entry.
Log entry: 2,56
